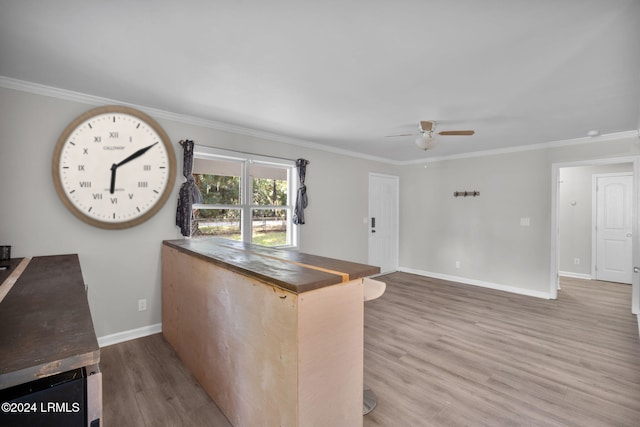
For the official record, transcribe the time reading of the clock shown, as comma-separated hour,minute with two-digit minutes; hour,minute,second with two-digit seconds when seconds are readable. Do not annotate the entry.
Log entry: 6,10
